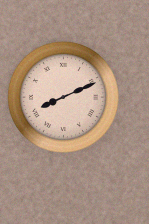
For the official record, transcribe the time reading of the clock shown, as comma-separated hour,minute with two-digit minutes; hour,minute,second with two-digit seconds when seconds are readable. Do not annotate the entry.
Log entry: 8,11
